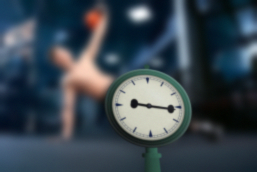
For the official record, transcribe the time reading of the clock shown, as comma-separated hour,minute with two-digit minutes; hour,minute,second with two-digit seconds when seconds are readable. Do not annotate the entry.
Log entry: 9,16
